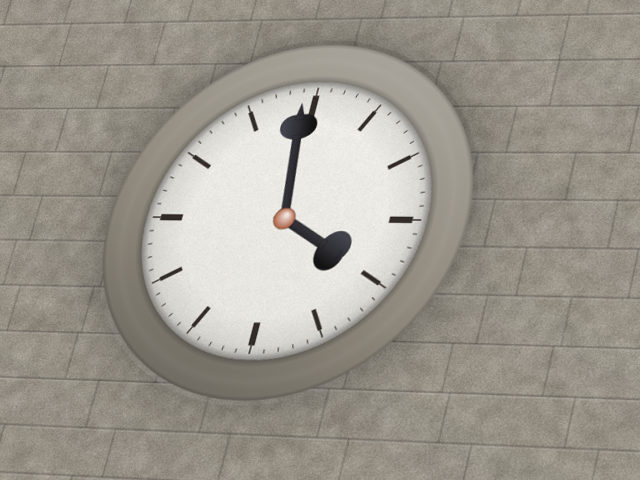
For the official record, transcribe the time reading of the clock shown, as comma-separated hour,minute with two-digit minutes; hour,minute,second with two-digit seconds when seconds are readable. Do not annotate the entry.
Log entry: 3,59
